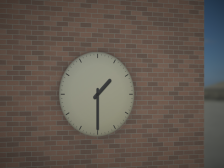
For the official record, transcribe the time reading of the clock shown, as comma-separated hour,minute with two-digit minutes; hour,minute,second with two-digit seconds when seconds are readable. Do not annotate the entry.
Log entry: 1,30
